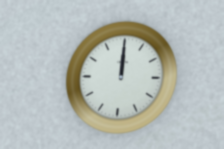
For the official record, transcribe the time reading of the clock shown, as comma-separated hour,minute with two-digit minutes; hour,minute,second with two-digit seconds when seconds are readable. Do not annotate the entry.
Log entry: 12,00
